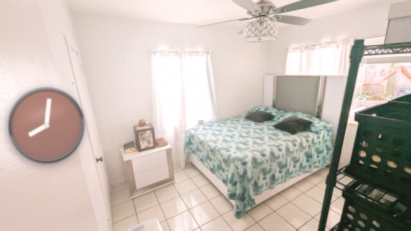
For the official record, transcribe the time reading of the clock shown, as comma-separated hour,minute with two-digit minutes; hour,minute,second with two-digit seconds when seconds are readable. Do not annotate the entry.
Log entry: 8,01
